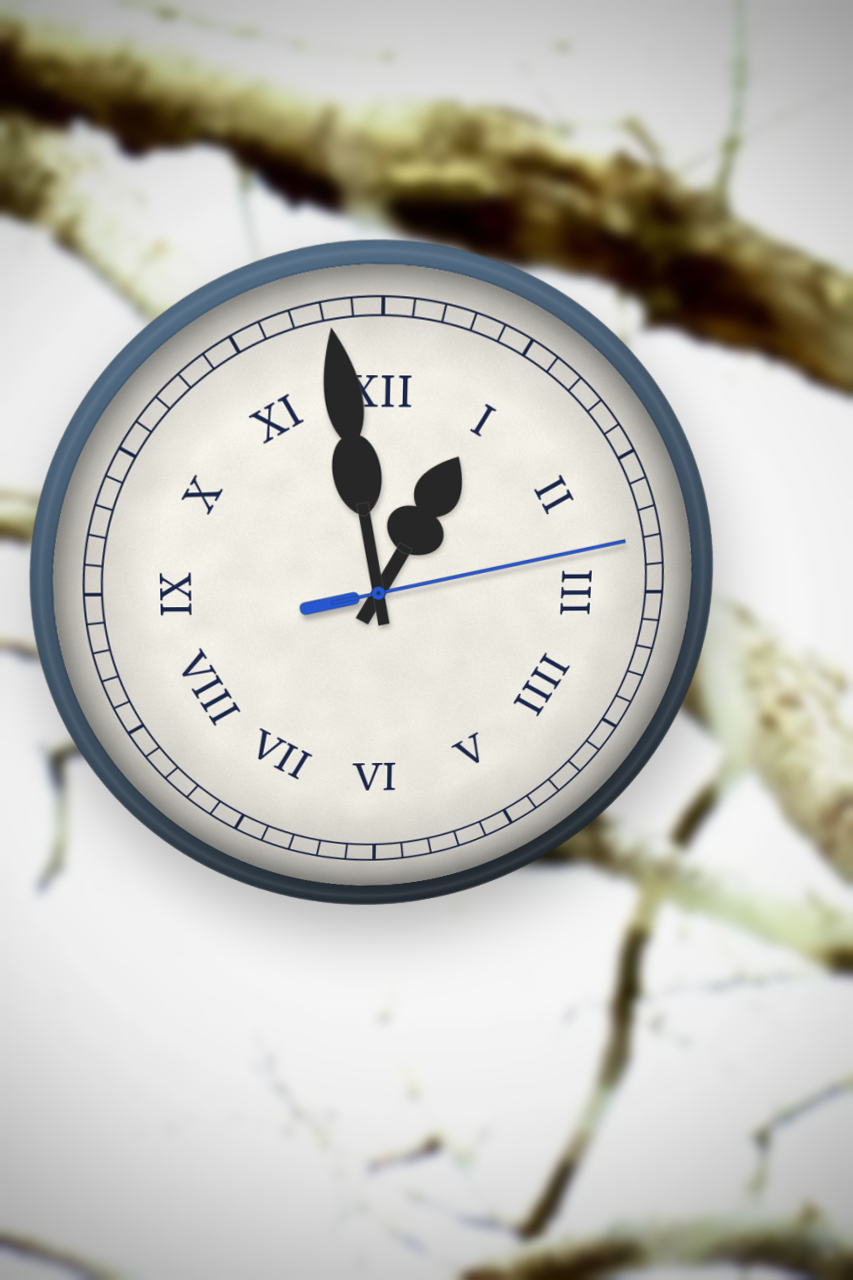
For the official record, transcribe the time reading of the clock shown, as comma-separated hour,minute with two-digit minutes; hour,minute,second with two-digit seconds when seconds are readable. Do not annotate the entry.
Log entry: 12,58,13
